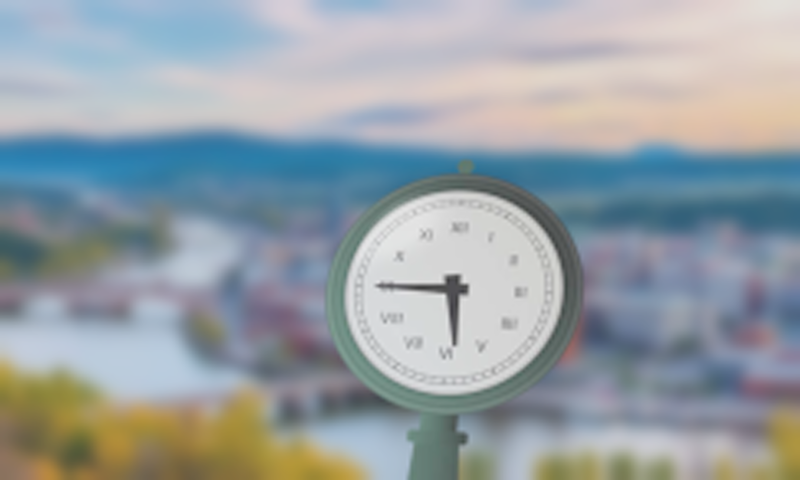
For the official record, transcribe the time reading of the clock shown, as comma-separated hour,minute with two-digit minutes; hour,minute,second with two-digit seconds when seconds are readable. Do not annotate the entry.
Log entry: 5,45
